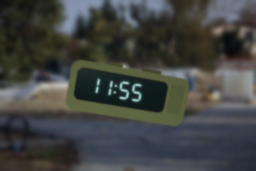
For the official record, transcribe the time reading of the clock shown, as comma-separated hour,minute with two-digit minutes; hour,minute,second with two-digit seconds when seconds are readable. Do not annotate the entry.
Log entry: 11,55
